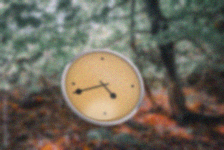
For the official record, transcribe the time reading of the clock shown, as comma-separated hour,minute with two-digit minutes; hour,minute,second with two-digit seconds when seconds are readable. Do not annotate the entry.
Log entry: 4,42
